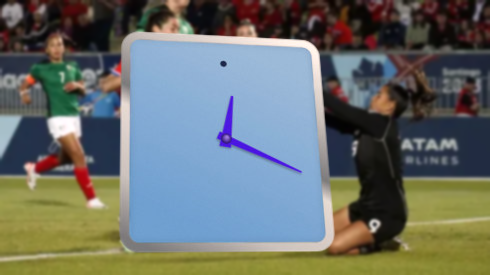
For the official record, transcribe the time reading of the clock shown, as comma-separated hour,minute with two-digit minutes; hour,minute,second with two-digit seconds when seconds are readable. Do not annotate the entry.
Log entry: 12,19
